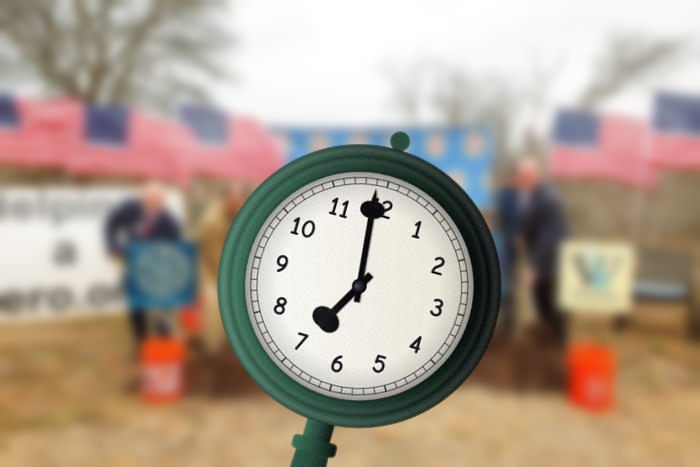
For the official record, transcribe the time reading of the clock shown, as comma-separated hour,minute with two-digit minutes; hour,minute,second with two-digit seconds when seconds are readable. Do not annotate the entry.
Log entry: 6,59
